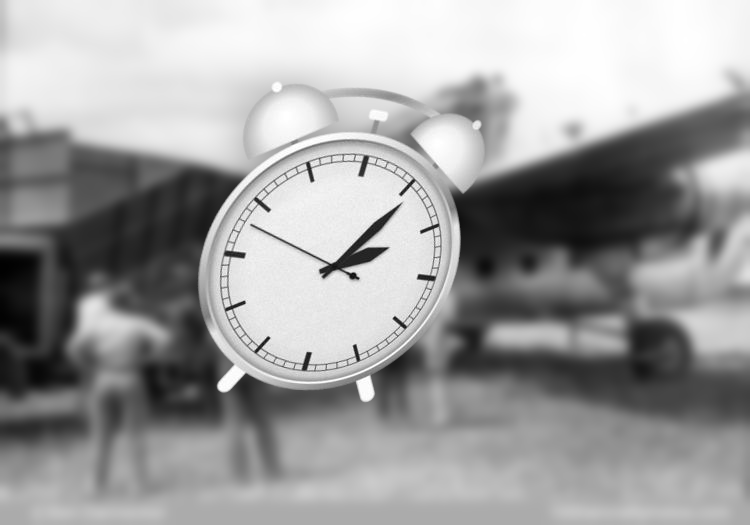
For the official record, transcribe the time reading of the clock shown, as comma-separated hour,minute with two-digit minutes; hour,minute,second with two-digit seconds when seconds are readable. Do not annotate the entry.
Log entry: 2,05,48
